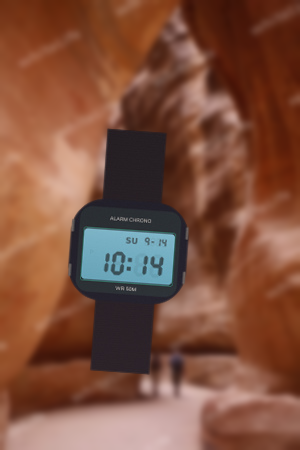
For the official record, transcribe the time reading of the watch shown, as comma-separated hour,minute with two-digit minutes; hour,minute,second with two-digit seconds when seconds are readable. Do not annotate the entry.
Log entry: 10,14
